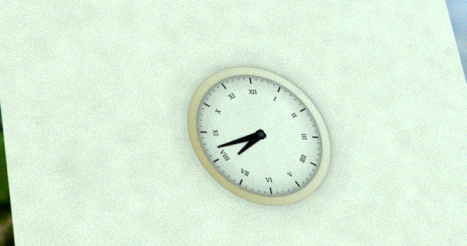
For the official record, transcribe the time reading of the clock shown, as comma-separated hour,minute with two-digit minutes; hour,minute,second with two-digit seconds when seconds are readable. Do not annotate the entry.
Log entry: 7,42
